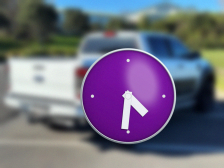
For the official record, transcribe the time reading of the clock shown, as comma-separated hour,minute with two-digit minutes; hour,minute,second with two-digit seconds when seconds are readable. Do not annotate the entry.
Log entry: 4,31
